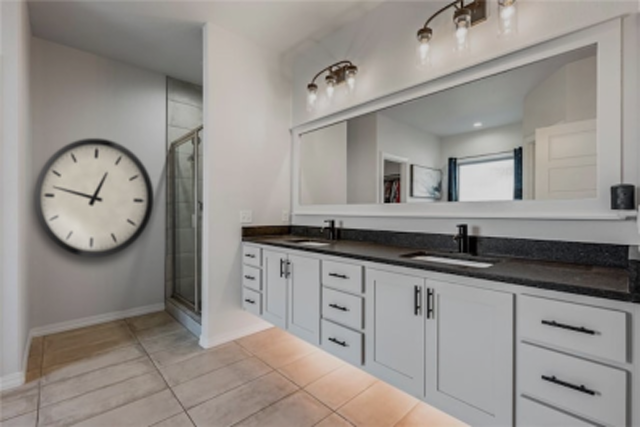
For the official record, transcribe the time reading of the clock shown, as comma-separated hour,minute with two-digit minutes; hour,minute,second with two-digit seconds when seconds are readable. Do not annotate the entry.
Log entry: 12,47
